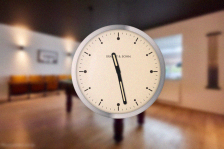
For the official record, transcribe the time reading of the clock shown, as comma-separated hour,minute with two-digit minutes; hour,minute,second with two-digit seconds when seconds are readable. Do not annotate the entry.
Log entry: 11,28
